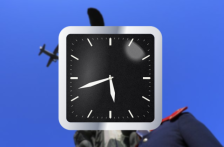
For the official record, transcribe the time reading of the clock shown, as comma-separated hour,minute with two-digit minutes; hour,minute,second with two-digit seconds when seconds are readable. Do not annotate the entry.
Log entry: 5,42
